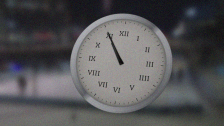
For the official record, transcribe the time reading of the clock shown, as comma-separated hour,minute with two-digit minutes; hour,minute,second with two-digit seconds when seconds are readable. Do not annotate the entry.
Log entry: 10,55
